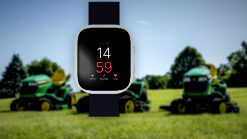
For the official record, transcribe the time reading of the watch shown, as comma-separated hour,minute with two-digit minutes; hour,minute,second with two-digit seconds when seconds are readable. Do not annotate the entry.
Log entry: 14,59
